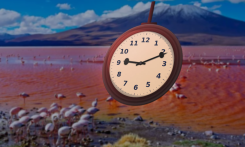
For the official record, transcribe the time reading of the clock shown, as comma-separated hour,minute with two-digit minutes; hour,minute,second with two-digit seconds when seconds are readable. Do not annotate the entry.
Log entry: 9,11
